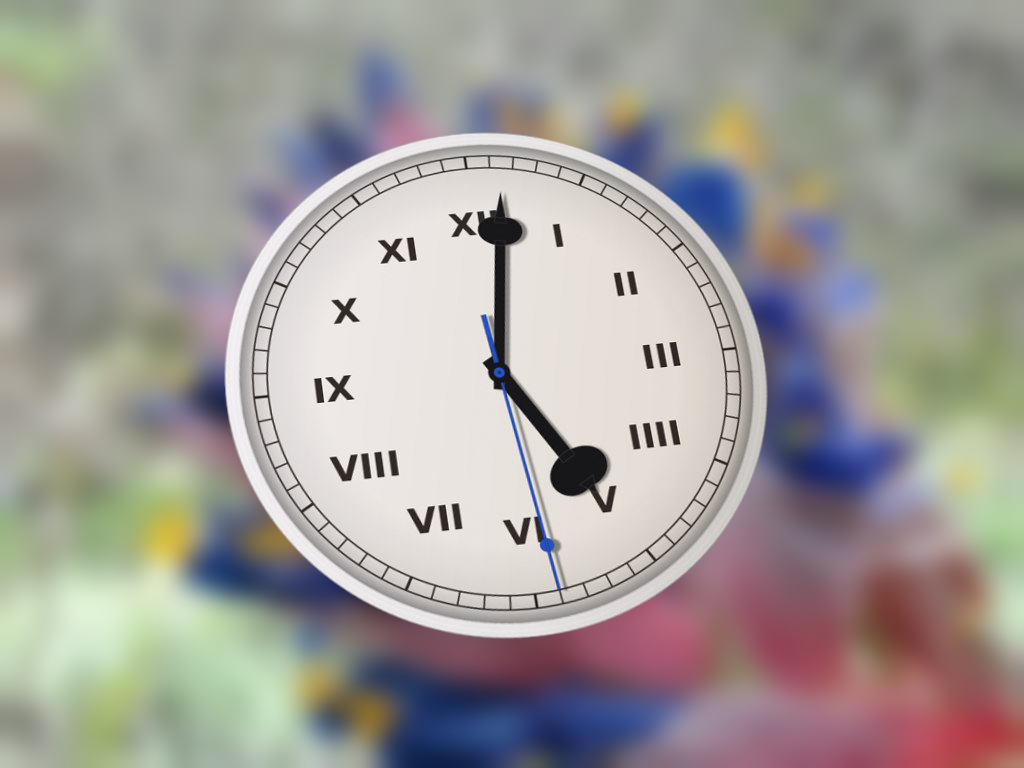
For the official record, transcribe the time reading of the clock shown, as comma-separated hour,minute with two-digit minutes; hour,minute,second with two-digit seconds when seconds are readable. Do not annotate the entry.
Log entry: 5,01,29
